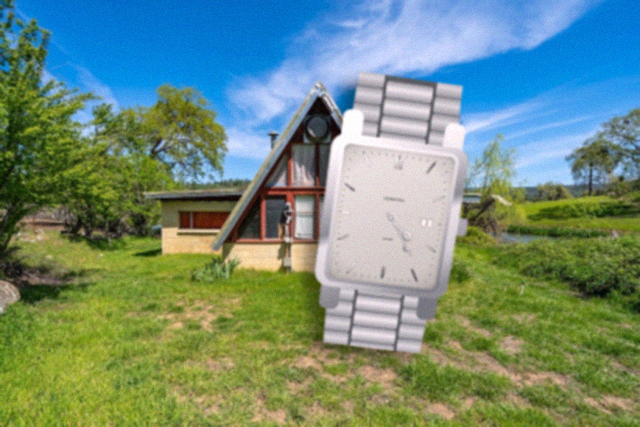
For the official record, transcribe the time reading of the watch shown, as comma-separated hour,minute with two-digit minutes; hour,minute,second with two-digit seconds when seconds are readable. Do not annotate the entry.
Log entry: 4,24
